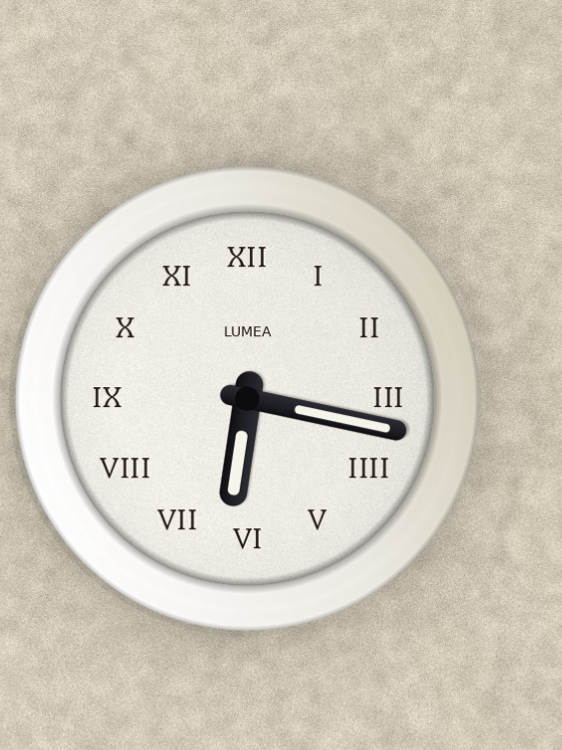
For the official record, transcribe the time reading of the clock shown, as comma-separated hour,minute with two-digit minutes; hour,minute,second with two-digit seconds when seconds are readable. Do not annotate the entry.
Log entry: 6,17
